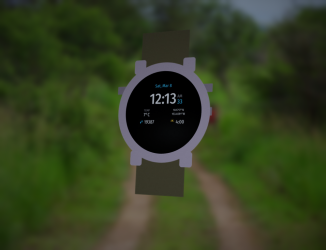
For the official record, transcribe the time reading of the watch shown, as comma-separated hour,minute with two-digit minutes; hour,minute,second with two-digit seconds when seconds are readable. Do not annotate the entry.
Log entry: 12,13
